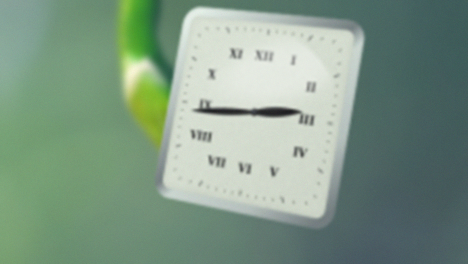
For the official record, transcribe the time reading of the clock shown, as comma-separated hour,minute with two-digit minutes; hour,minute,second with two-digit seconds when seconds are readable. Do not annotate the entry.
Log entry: 2,44
